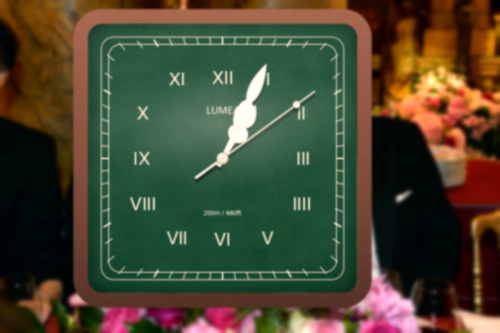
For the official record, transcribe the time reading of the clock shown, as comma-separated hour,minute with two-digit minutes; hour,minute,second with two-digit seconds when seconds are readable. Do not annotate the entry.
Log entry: 1,04,09
